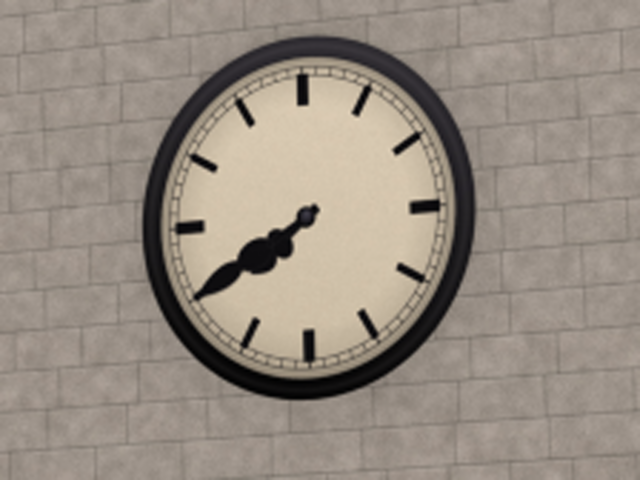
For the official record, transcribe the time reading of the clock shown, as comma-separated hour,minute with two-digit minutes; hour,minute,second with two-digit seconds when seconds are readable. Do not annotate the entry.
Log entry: 7,40
